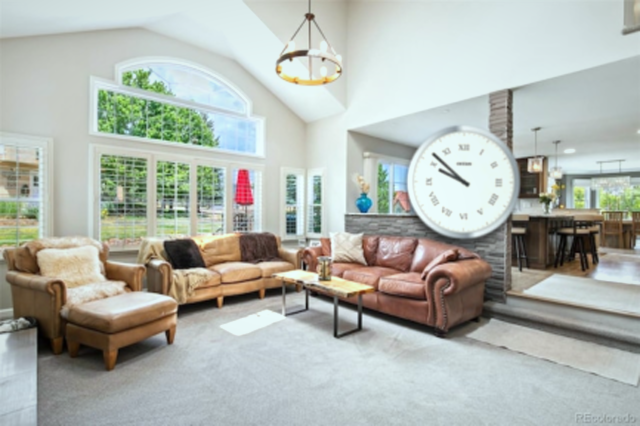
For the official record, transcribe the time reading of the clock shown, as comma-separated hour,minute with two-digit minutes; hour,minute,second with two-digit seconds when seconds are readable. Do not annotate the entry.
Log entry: 9,52
